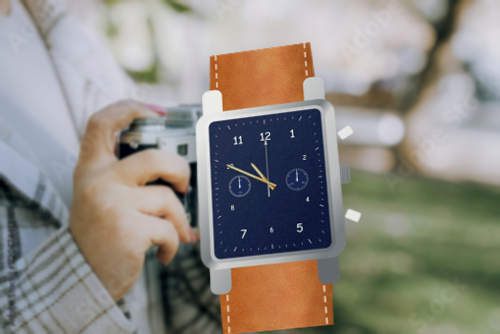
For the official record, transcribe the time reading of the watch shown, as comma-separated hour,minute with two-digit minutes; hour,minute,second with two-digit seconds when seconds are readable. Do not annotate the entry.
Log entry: 10,50
